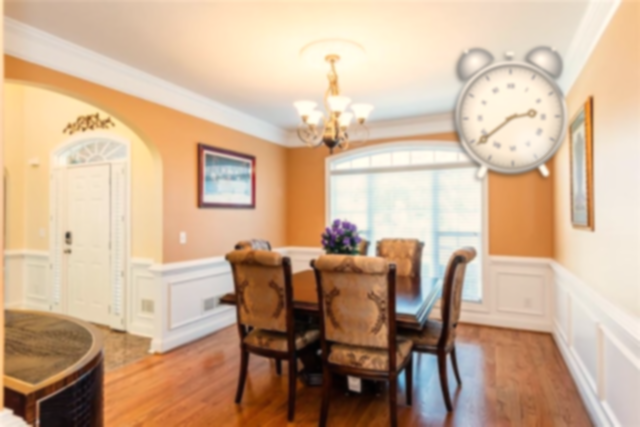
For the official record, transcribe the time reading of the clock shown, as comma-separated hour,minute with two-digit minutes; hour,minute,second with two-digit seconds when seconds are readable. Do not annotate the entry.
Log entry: 2,39
